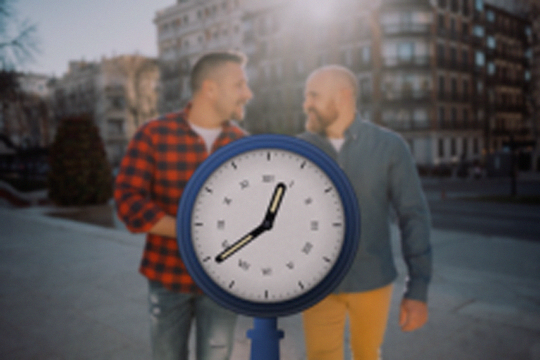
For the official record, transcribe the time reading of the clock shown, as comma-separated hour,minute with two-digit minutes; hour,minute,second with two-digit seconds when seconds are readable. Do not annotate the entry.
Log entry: 12,39
